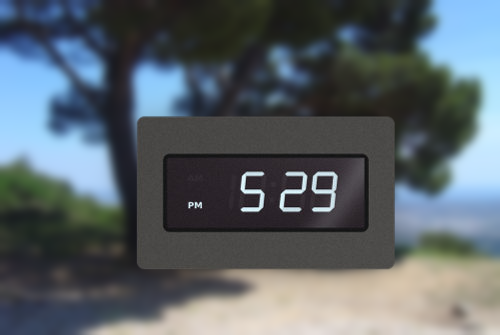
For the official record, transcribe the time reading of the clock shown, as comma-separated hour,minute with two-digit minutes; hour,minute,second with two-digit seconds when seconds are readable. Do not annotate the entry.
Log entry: 5,29
